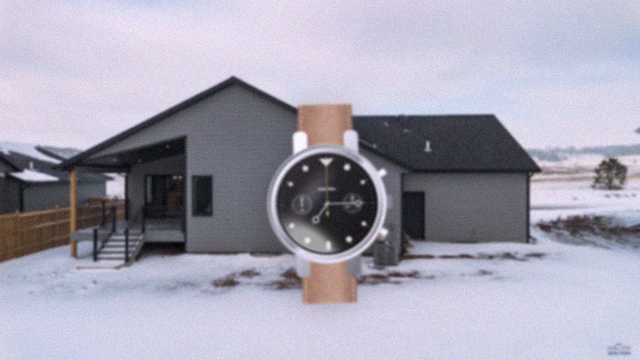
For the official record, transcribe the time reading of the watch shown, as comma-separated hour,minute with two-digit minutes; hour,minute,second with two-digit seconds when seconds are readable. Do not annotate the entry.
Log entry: 7,15
